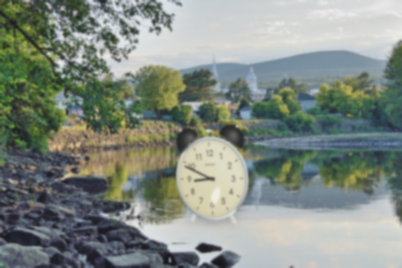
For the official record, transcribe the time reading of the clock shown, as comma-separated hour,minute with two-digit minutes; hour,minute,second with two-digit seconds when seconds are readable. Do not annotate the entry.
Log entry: 8,49
